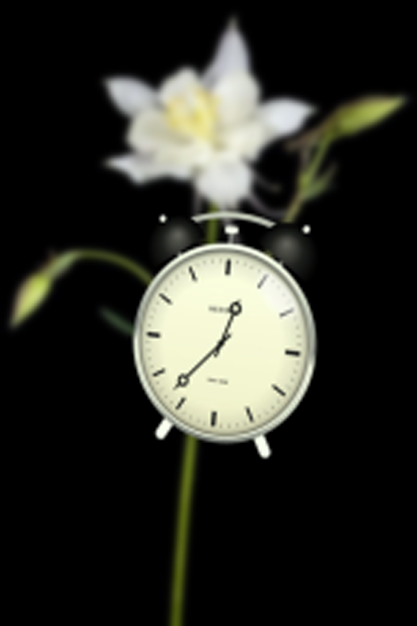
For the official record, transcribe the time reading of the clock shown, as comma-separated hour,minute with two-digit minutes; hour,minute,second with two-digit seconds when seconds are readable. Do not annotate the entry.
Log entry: 12,37
